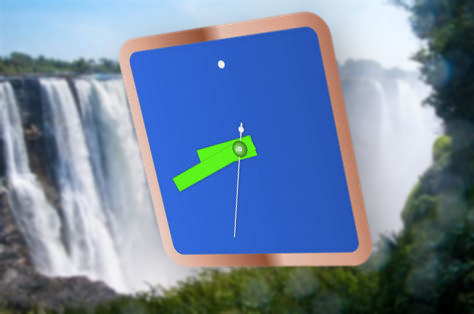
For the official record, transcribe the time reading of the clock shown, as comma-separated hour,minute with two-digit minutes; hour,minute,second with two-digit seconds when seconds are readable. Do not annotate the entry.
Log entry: 8,41,33
